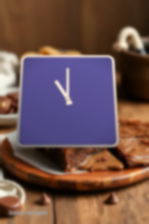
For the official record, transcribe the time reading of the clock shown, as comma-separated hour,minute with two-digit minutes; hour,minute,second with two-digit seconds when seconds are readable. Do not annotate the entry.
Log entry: 11,00
